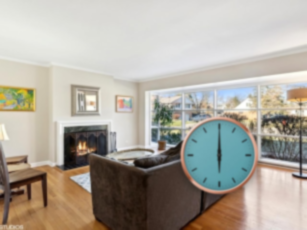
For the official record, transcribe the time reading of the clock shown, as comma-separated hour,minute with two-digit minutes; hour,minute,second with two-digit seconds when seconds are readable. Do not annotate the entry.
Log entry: 6,00
